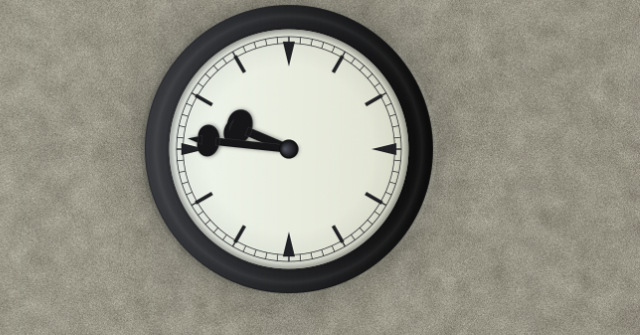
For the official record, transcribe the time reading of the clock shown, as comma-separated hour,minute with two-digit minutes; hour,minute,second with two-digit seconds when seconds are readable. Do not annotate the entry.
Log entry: 9,46
